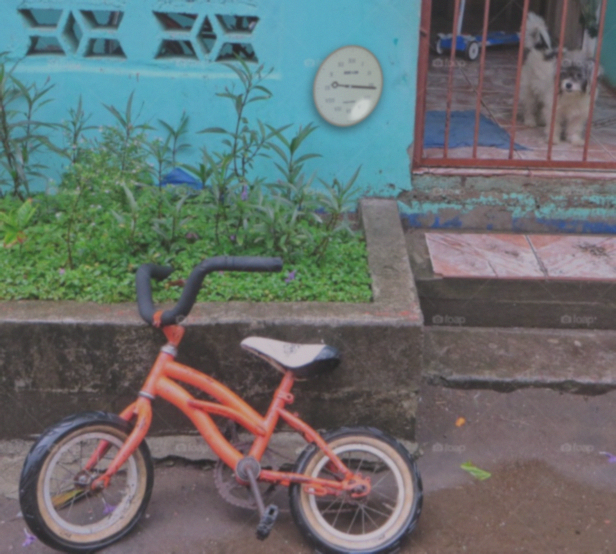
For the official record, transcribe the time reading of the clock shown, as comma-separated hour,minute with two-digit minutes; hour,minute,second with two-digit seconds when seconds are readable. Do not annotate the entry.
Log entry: 9,16
